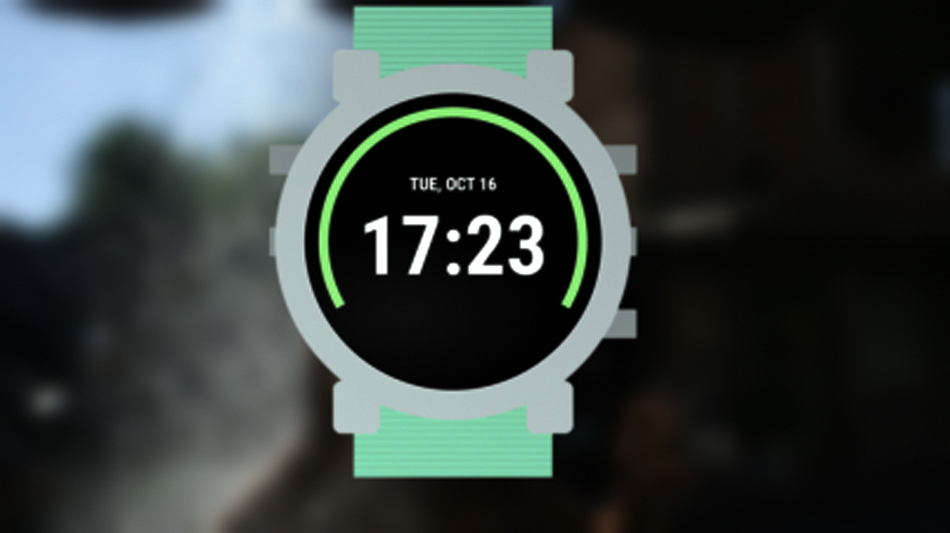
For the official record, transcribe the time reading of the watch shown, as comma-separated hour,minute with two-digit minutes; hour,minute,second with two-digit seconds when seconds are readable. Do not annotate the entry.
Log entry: 17,23
